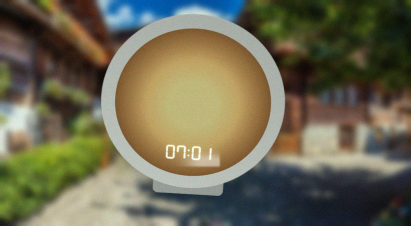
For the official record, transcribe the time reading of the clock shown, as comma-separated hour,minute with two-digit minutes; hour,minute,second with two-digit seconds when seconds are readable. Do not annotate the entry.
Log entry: 7,01
